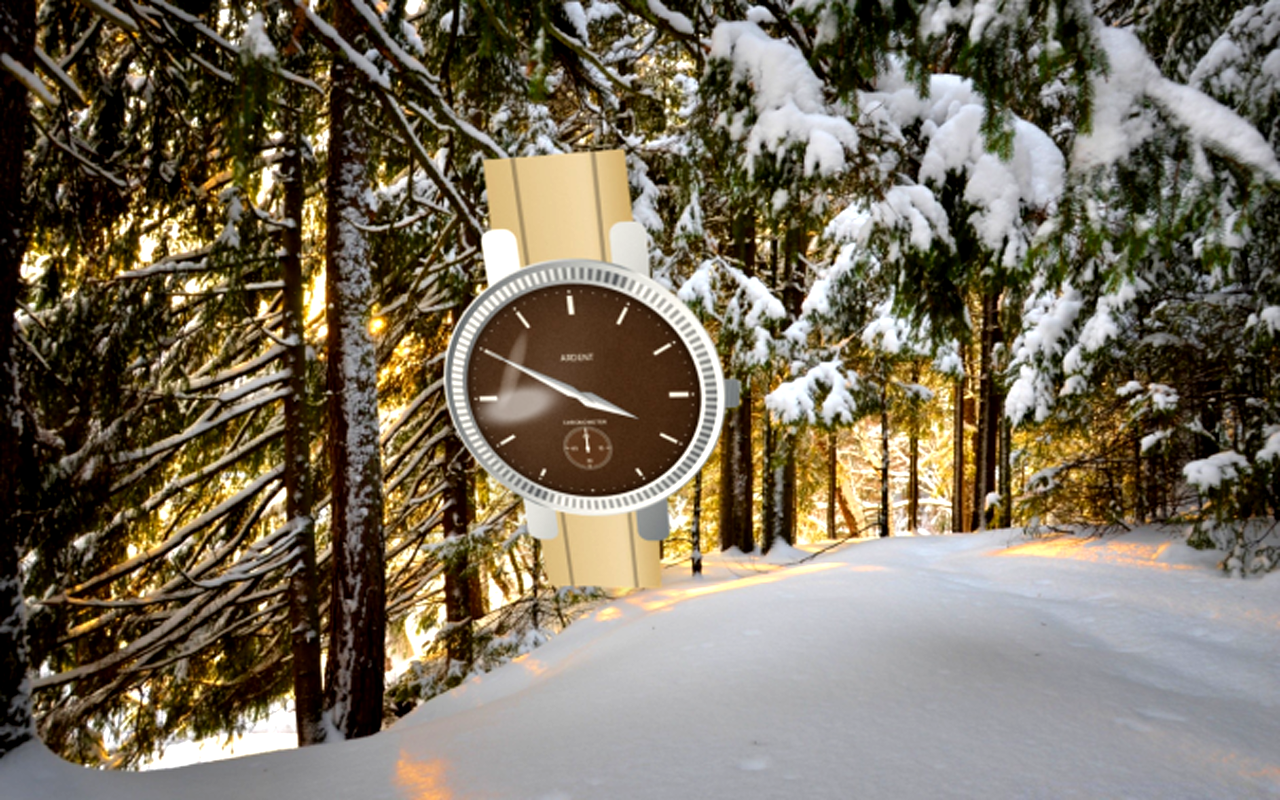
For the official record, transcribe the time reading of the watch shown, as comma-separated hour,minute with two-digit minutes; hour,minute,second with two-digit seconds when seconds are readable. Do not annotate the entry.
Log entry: 3,50
